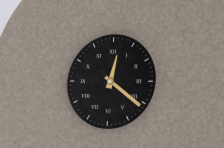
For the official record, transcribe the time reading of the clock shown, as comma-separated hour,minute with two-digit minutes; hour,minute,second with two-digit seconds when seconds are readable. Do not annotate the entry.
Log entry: 12,21
